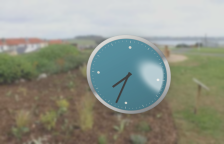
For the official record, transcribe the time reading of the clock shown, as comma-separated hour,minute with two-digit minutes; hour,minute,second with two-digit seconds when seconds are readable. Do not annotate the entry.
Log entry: 7,33
